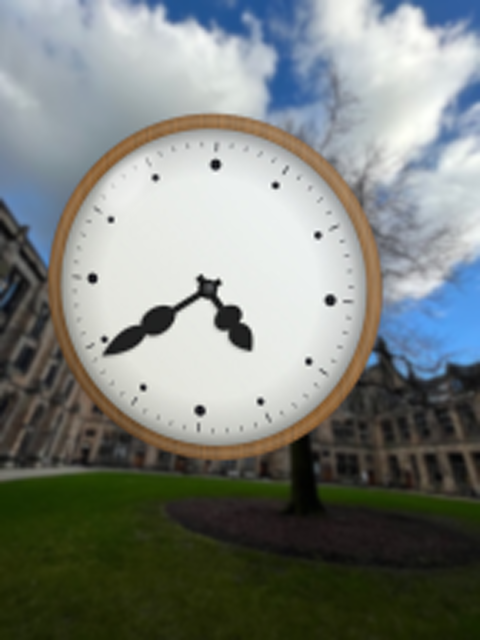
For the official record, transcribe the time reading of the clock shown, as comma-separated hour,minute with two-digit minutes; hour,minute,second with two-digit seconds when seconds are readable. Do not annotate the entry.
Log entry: 4,39
